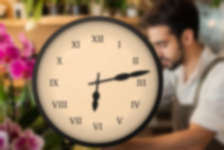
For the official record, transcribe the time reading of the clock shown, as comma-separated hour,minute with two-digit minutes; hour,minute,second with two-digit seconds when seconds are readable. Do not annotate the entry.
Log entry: 6,13
